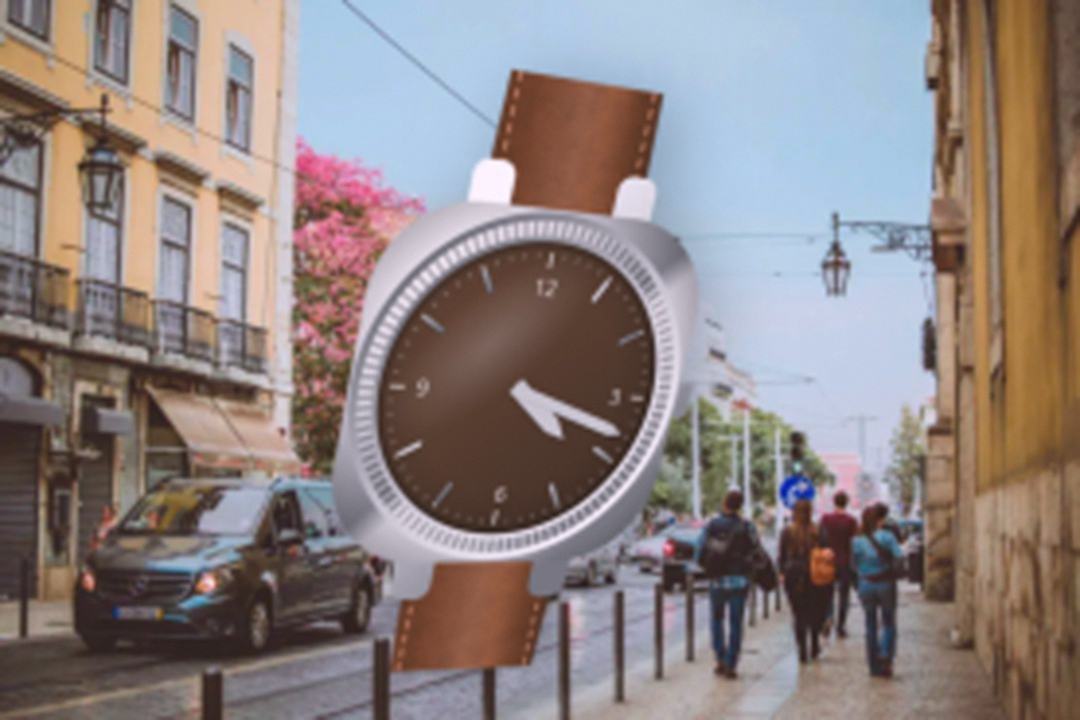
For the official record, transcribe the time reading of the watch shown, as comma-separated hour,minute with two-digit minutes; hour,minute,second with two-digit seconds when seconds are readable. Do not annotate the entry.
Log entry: 4,18
